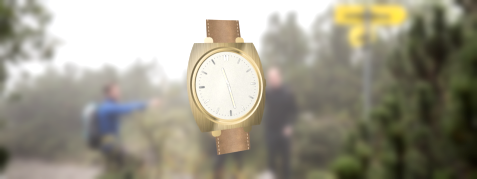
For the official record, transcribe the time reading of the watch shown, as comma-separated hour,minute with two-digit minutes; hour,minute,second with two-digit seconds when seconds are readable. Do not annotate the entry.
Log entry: 11,28
